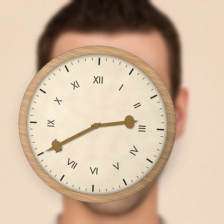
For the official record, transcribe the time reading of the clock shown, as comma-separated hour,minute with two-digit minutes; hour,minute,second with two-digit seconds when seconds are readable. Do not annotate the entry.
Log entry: 2,40
